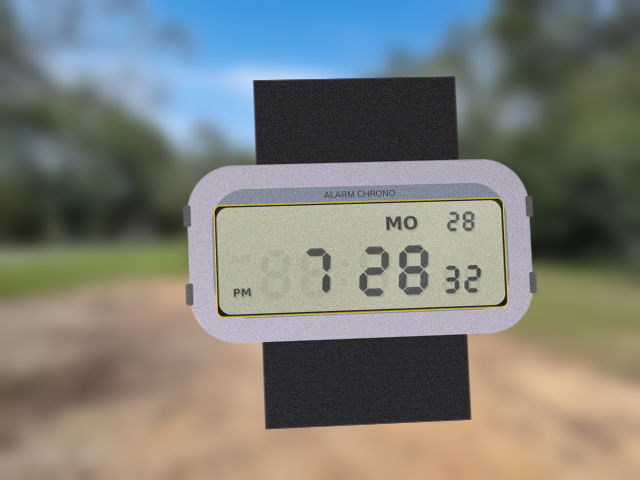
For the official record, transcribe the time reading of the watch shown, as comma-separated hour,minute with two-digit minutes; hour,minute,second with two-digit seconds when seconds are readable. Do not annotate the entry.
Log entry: 7,28,32
